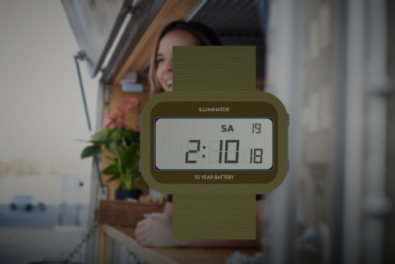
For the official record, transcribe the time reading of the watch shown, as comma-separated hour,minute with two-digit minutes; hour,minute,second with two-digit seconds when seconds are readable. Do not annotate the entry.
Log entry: 2,10,18
